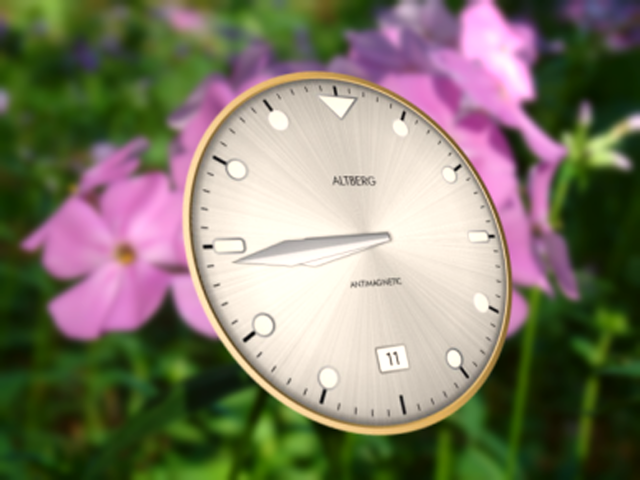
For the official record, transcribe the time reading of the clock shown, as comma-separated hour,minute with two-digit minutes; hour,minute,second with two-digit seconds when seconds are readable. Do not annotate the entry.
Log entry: 8,44
